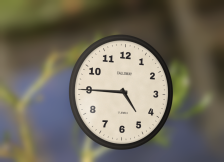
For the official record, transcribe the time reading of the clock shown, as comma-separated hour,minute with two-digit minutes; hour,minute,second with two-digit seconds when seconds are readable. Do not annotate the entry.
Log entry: 4,45
